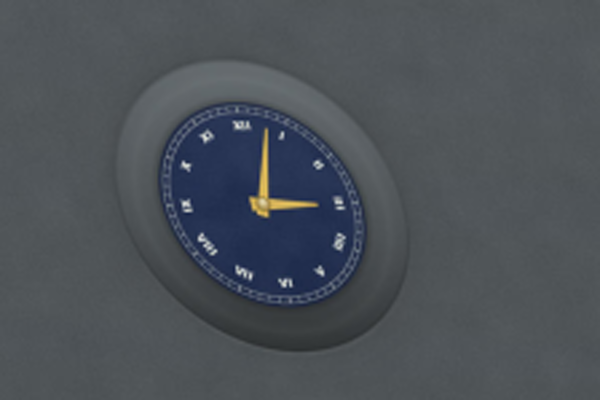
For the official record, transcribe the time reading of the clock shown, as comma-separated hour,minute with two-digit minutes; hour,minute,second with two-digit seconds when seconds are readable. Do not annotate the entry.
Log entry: 3,03
